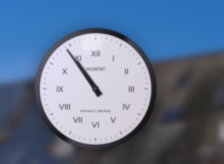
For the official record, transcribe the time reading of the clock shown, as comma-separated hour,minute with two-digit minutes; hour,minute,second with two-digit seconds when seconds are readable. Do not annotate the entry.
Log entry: 10,54
